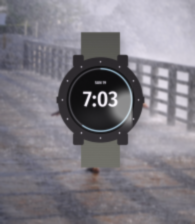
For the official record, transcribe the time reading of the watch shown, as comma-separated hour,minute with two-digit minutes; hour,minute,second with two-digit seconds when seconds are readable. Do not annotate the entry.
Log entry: 7,03
